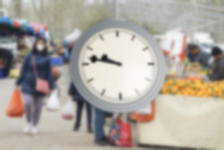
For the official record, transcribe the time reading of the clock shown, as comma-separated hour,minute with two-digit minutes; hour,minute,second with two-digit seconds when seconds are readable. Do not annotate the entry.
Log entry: 9,47
